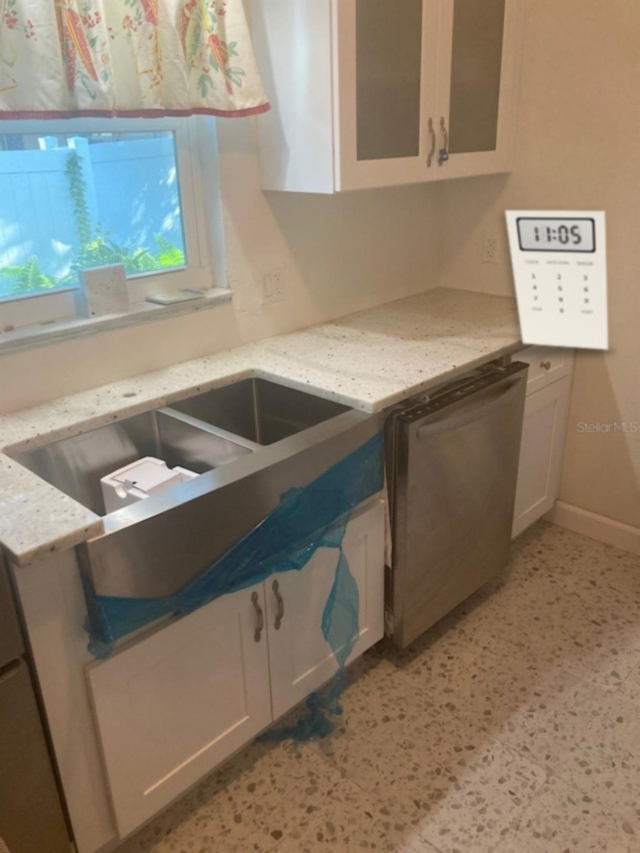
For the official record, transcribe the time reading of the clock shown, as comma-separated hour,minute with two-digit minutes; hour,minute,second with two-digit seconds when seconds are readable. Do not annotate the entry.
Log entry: 11,05
